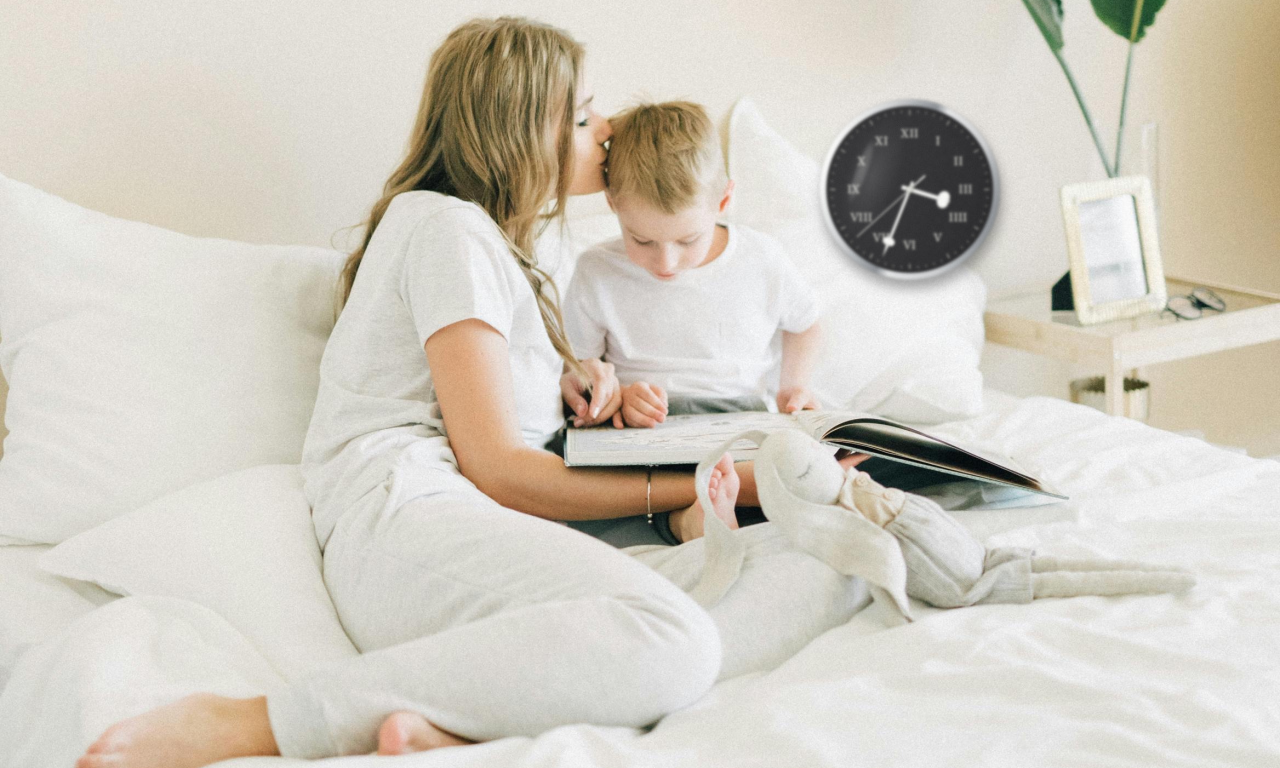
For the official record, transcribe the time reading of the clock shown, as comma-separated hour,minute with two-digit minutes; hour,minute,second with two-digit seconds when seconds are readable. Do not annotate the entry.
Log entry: 3,33,38
